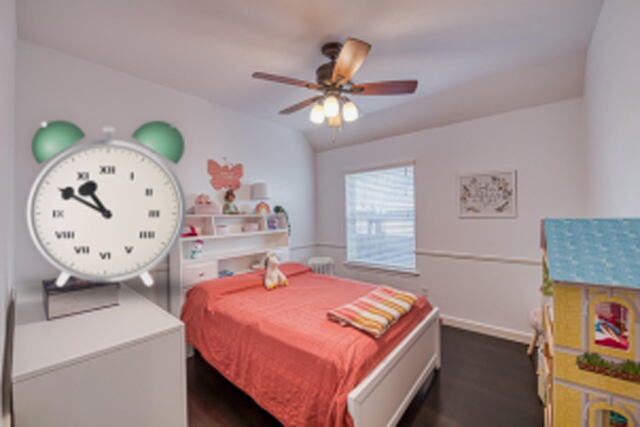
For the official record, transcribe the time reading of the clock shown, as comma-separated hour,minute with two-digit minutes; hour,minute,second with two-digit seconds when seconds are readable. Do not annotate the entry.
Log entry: 10,50
